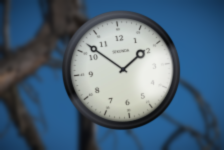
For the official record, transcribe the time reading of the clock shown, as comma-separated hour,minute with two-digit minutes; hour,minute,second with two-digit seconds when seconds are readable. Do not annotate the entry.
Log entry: 1,52
